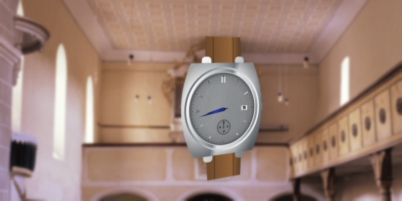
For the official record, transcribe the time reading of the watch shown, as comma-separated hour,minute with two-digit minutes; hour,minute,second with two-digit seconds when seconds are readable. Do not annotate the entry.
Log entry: 8,43
